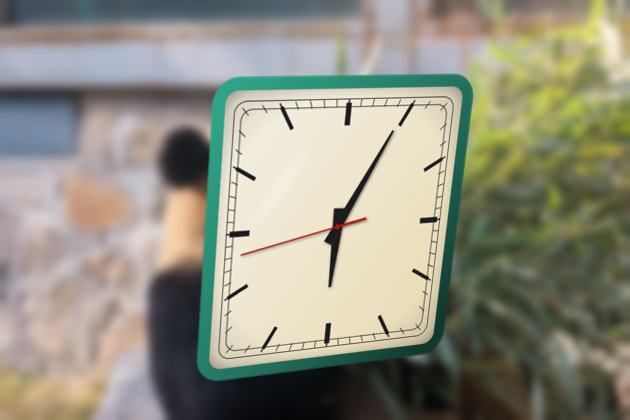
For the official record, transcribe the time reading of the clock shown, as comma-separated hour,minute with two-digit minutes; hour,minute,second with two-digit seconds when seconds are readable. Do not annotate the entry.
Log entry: 6,04,43
